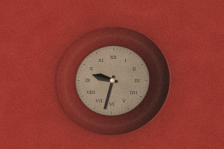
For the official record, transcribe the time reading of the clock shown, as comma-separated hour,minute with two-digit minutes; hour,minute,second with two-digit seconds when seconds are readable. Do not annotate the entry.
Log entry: 9,32
